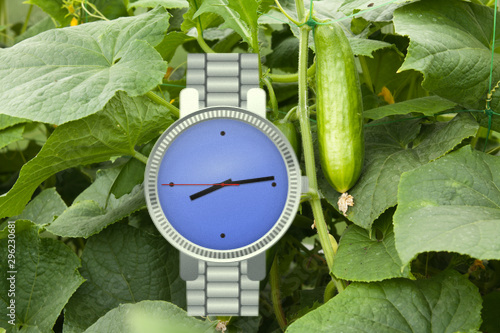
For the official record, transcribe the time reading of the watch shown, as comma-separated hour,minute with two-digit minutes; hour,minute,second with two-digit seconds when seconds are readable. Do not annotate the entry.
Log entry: 8,13,45
